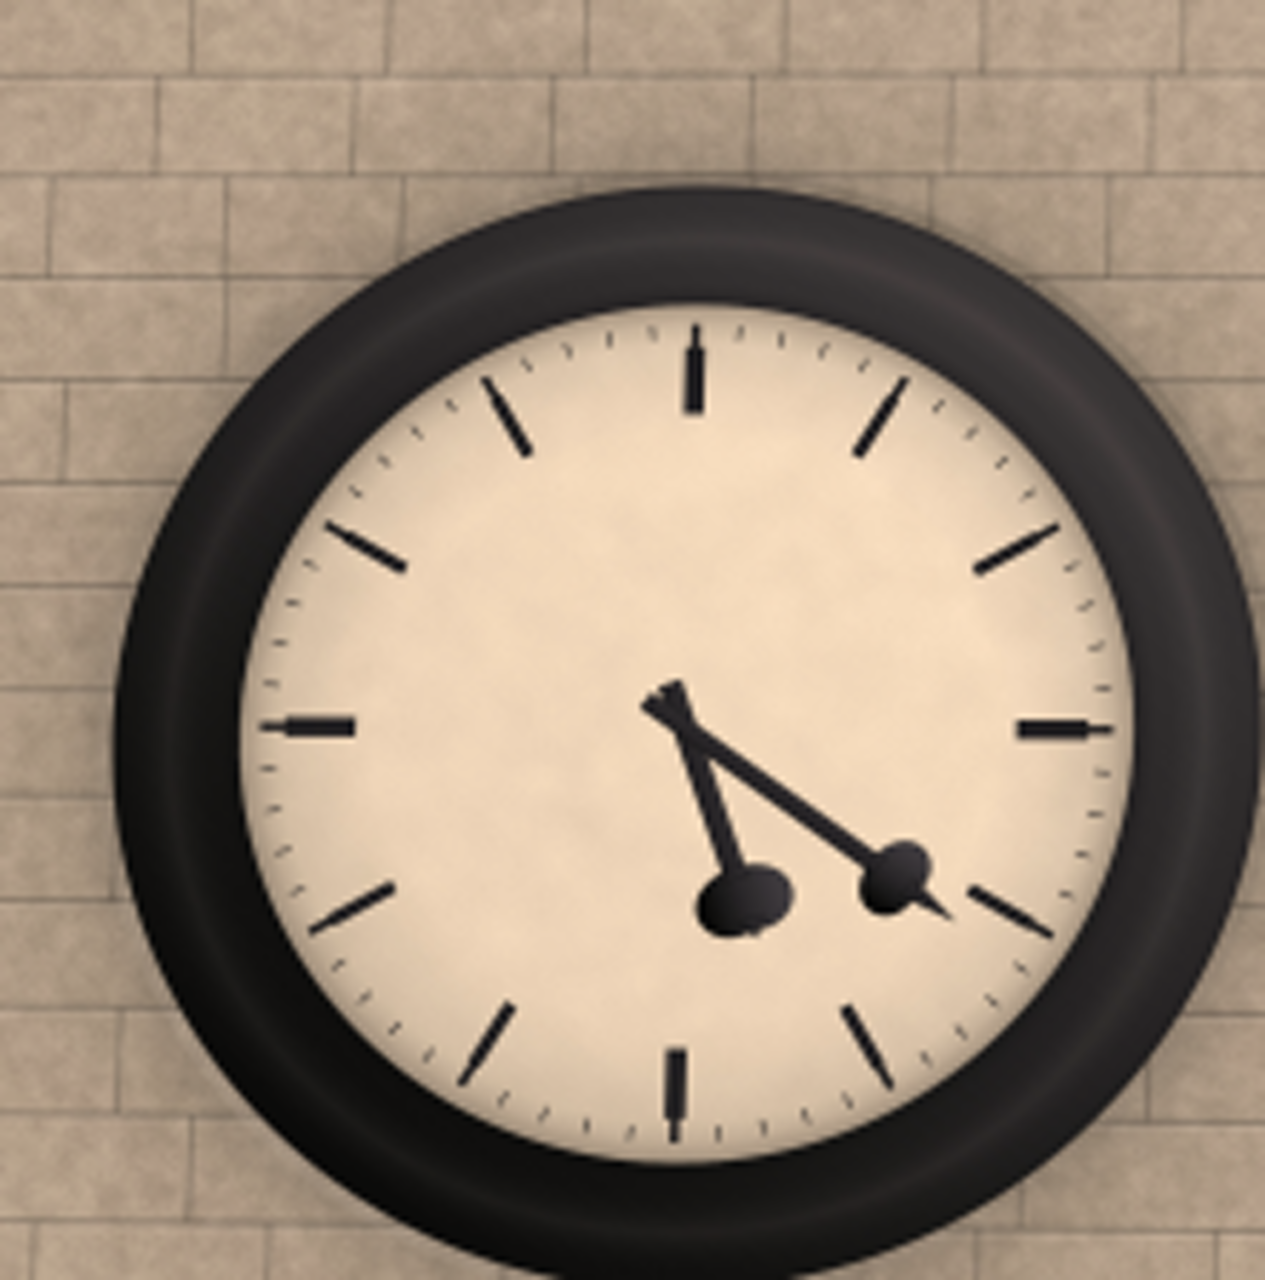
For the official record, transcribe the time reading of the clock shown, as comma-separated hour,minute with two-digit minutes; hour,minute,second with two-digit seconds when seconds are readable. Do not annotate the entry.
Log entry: 5,21
